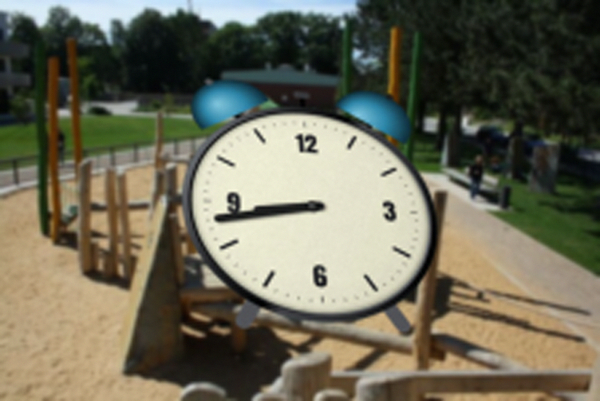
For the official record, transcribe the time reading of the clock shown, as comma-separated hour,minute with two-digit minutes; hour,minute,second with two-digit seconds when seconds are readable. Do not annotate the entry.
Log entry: 8,43
